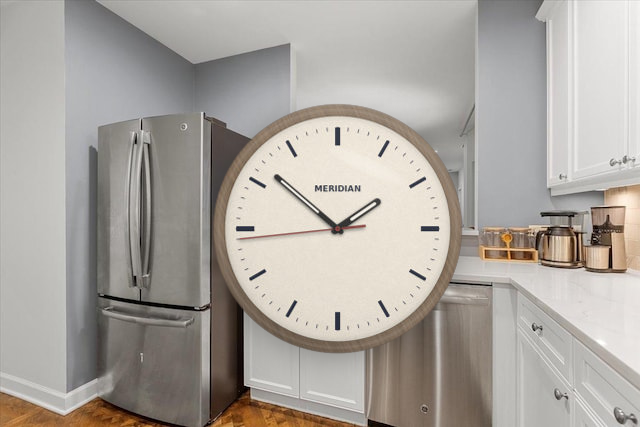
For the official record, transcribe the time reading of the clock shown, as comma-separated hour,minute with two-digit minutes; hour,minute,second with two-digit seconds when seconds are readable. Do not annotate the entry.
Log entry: 1,51,44
